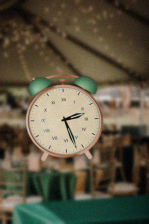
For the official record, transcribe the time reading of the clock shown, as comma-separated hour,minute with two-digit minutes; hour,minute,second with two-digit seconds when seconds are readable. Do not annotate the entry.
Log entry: 2,27
